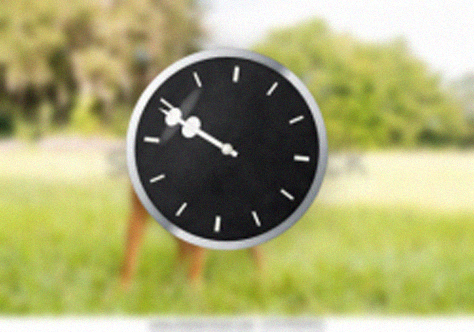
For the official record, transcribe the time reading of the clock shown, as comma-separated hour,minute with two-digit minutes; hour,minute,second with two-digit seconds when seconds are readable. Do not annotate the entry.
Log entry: 9,49
